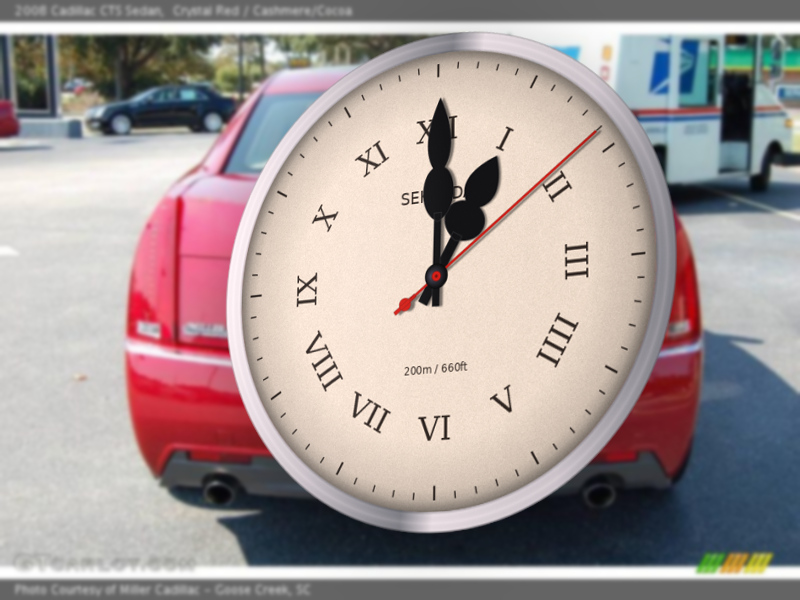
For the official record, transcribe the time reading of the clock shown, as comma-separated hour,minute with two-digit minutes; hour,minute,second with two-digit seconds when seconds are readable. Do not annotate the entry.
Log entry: 1,00,09
